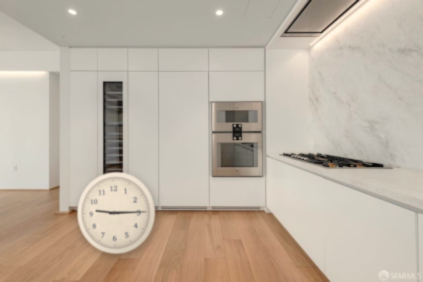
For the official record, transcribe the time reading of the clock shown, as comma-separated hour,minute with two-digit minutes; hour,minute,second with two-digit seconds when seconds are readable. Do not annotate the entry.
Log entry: 9,15
